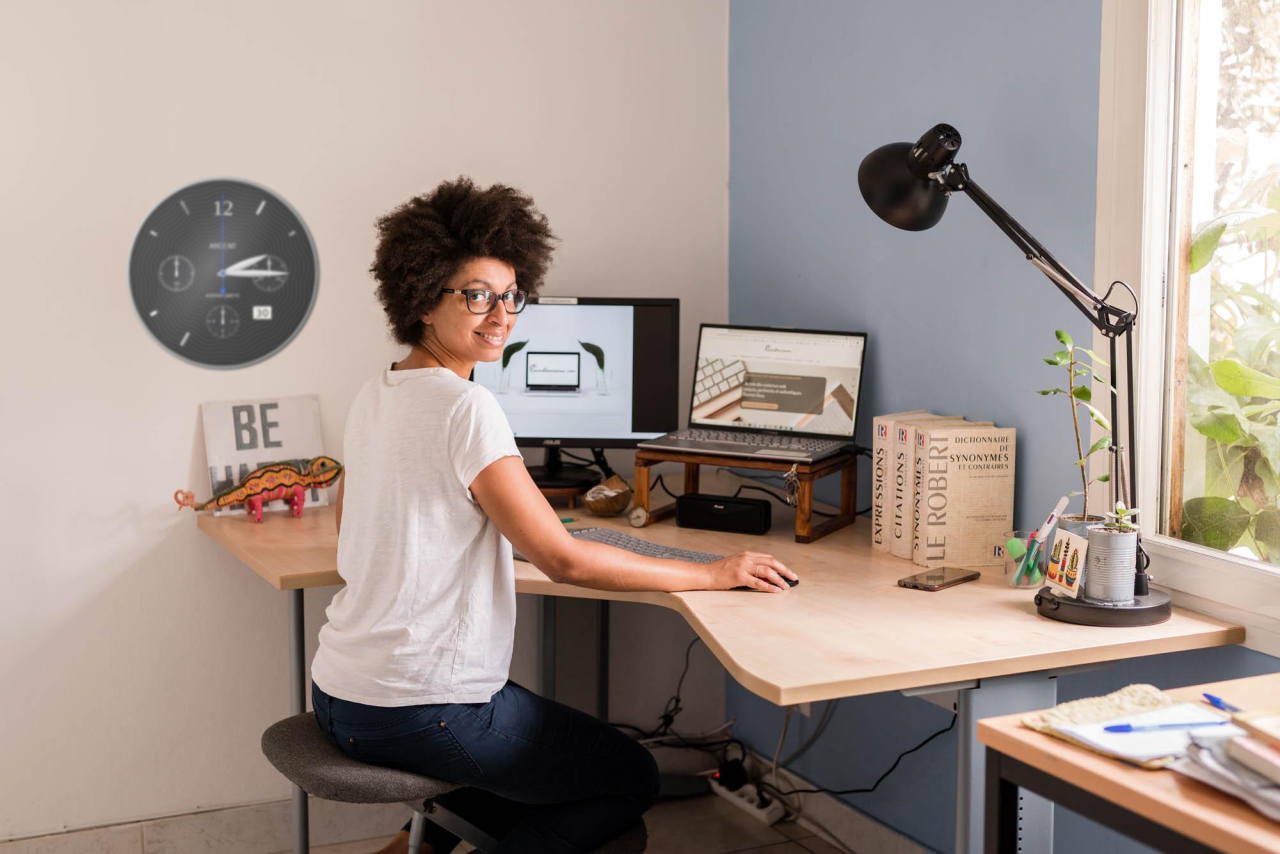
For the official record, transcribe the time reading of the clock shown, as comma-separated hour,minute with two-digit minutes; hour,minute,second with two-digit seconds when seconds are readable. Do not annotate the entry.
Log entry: 2,15
